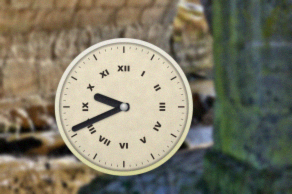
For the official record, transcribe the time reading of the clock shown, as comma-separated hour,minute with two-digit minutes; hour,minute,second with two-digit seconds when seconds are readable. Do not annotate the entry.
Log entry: 9,41
